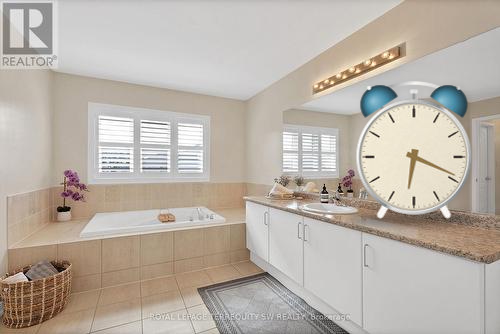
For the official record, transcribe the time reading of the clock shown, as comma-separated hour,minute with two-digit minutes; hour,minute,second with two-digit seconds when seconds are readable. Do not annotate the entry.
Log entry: 6,19
